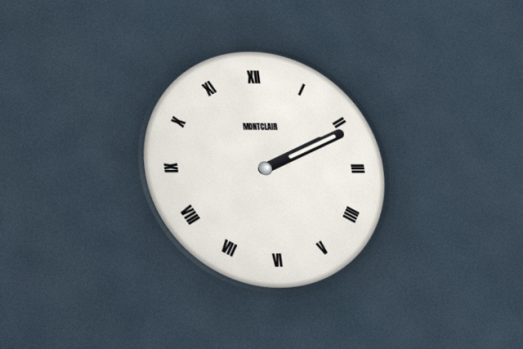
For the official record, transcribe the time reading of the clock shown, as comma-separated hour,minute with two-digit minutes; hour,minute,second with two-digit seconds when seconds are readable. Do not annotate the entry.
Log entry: 2,11
